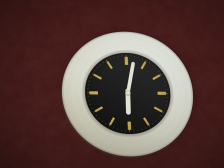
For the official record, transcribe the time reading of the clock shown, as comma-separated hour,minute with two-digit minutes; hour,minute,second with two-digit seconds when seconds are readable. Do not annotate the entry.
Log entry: 6,02
